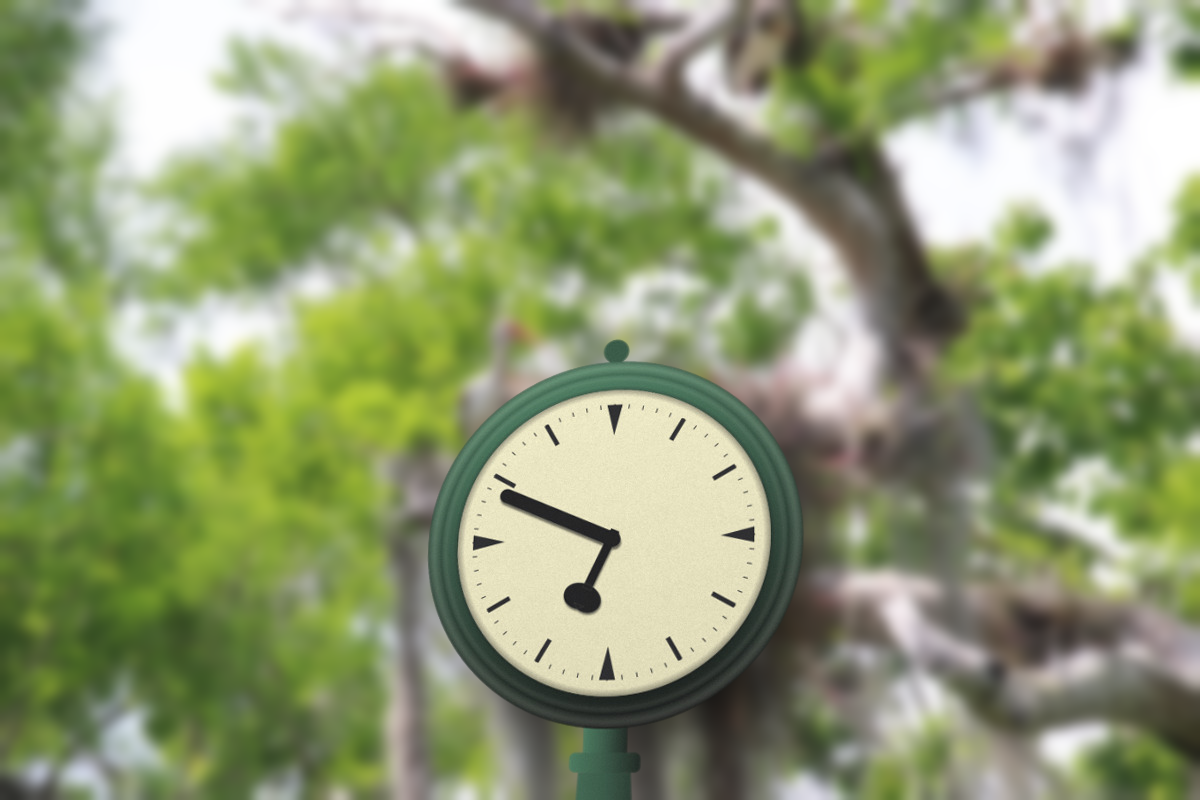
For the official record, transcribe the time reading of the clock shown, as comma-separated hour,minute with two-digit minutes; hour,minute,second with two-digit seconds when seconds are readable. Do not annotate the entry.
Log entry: 6,49
